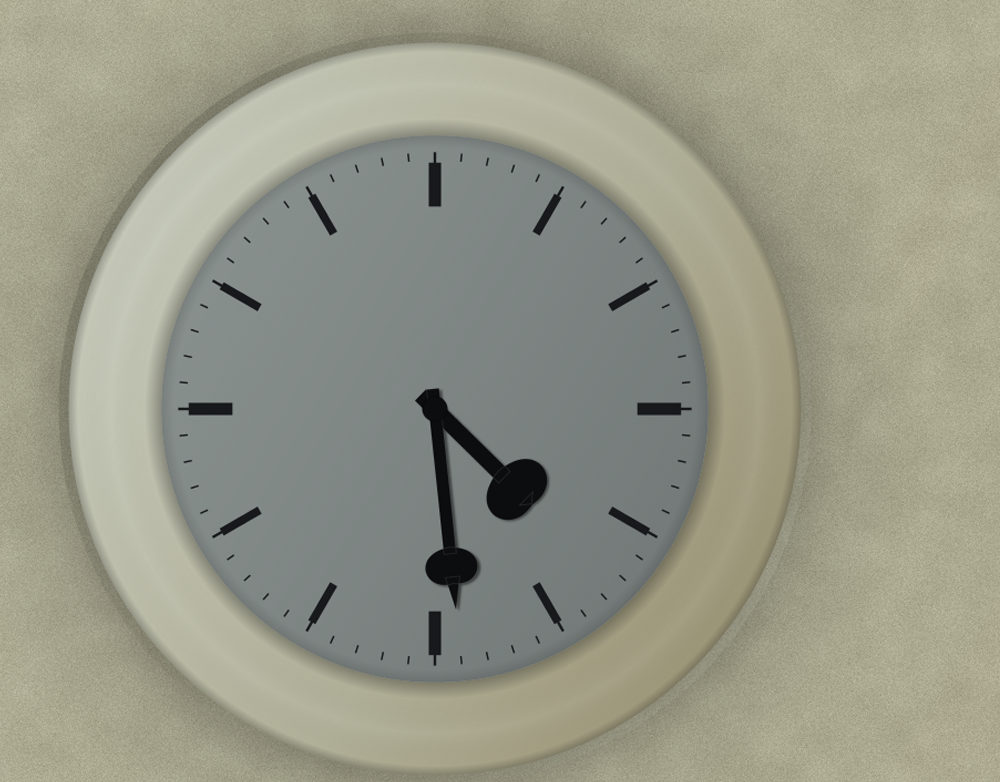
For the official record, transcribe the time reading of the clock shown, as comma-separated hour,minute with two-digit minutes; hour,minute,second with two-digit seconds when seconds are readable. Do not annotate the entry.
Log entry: 4,29
